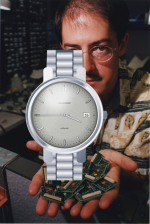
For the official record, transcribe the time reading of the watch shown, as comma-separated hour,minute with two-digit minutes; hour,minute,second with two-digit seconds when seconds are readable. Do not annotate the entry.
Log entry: 3,45
